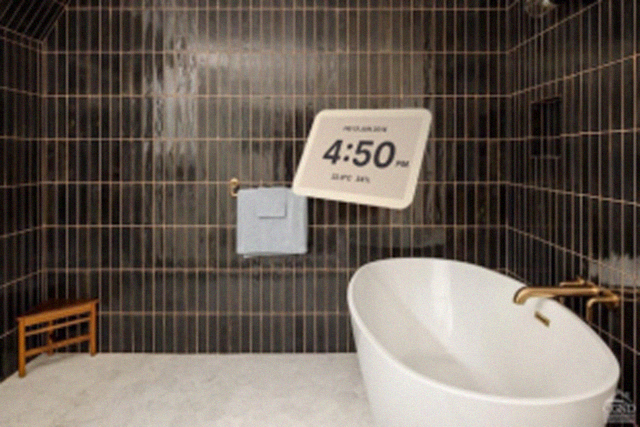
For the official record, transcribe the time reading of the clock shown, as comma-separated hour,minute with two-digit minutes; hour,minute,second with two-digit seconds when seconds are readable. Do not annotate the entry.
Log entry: 4,50
